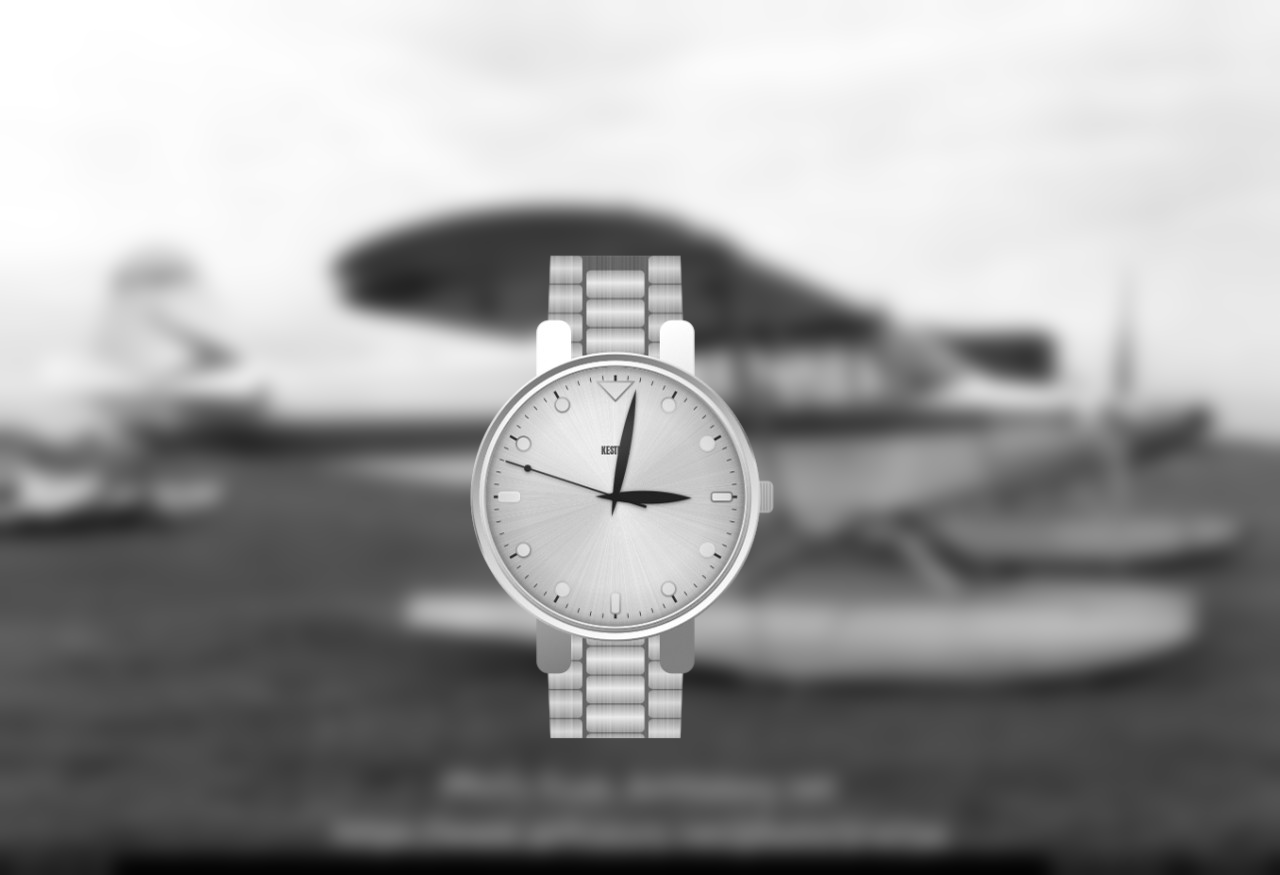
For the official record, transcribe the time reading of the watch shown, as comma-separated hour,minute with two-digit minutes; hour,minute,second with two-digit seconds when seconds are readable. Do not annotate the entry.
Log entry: 3,01,48
